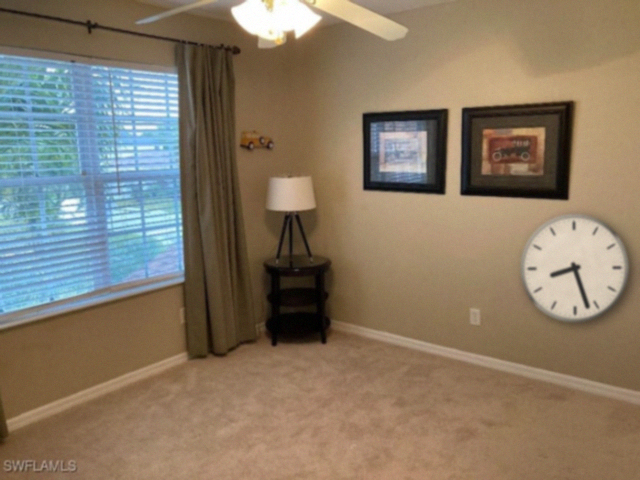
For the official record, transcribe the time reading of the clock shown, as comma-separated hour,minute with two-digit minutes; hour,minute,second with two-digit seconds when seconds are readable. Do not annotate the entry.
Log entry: 8,27
